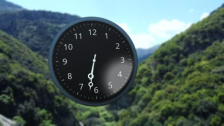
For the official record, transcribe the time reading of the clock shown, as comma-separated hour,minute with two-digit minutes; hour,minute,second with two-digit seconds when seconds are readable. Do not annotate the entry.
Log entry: 6,32
